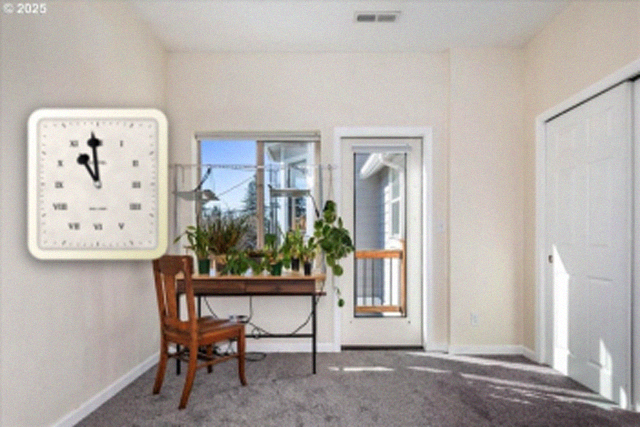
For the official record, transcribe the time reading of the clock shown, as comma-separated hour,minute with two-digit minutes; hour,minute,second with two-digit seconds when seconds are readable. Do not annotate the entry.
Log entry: 10,59
